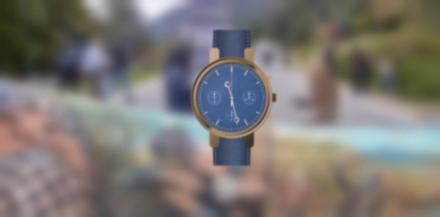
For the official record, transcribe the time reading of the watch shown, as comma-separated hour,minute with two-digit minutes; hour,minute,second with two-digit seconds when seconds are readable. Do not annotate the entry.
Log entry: 11,28
